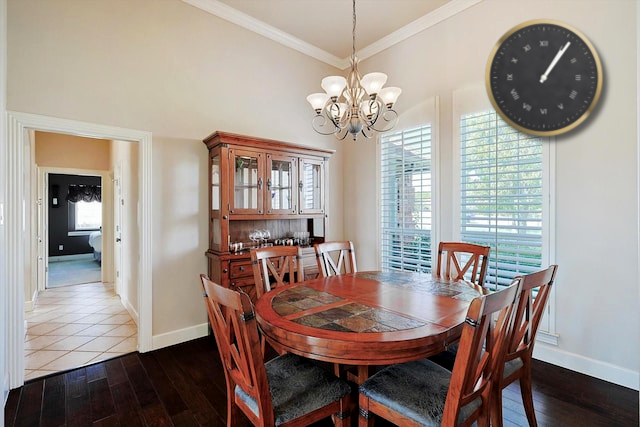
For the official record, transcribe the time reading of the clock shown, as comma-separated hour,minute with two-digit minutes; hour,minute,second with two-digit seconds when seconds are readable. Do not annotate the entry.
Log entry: 1,06
